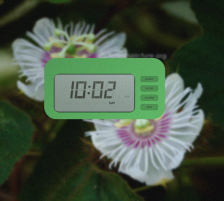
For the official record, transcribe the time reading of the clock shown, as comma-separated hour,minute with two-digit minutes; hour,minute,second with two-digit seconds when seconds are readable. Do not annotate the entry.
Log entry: 10,02
